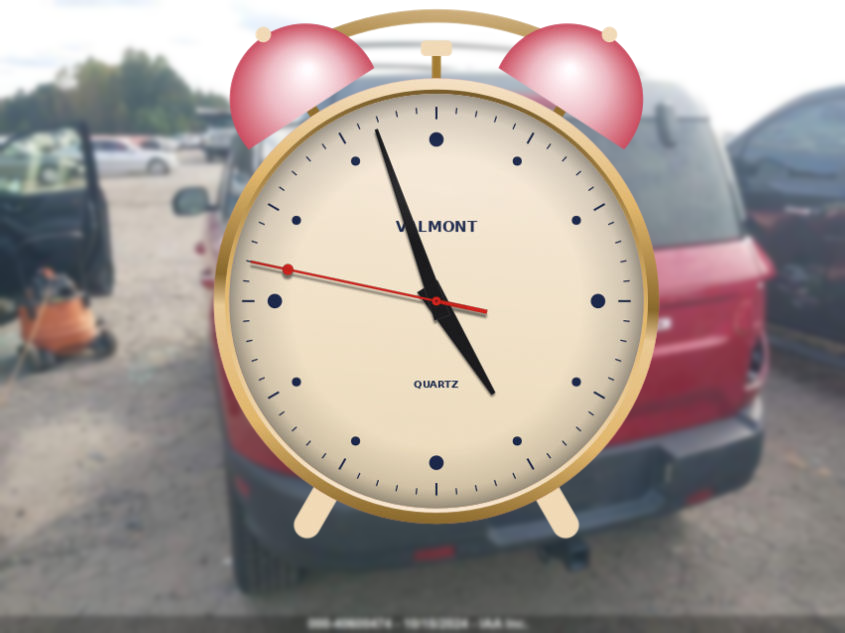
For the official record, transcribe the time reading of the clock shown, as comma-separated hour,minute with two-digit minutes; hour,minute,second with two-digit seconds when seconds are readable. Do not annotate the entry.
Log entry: 4,56,47
